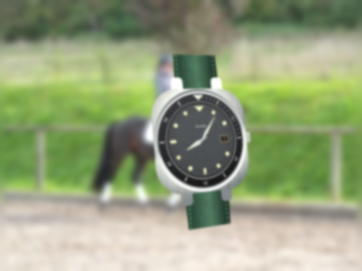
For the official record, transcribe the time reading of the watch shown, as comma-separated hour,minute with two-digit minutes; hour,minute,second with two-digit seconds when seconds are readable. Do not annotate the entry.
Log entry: 8,06
